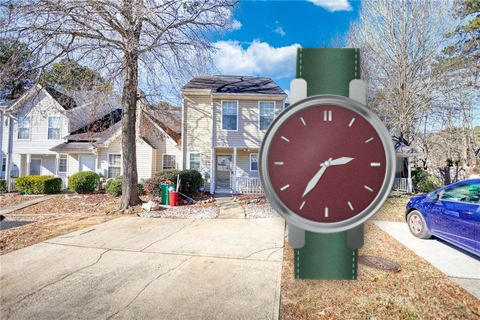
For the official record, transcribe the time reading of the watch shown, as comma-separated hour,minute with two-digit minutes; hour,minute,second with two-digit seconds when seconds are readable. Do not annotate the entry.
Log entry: 2,36
